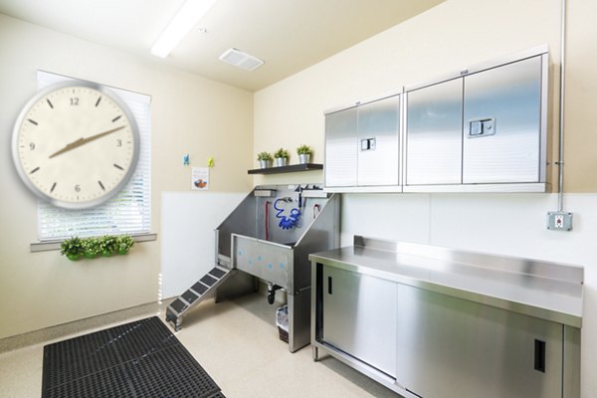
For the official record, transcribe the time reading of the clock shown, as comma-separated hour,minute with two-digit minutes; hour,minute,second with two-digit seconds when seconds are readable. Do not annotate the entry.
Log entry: 8,12
